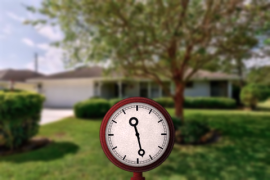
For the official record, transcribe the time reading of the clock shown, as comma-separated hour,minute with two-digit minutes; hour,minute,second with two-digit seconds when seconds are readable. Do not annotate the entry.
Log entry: 11,28
